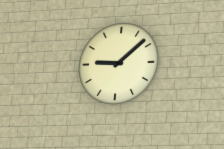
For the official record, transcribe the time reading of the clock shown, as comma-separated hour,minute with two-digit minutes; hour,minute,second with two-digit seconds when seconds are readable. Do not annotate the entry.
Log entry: 9,08
